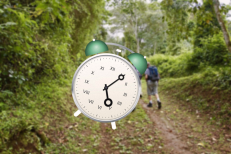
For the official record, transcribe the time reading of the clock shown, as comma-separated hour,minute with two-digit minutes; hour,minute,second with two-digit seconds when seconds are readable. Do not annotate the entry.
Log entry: 5,06
